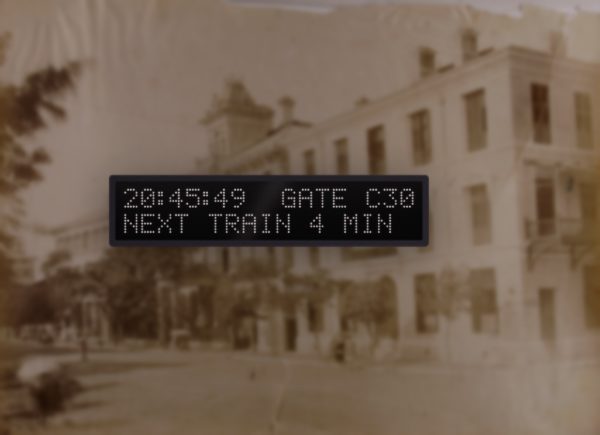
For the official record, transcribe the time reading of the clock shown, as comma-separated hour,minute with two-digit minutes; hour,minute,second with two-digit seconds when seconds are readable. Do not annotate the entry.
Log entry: 20,45,49
